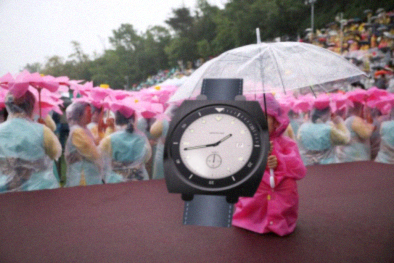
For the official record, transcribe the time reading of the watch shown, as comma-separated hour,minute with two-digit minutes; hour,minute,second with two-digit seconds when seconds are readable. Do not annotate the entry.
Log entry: 1,43
